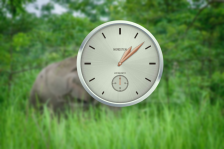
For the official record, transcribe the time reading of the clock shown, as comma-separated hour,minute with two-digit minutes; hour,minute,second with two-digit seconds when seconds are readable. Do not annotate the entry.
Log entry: 1,08
